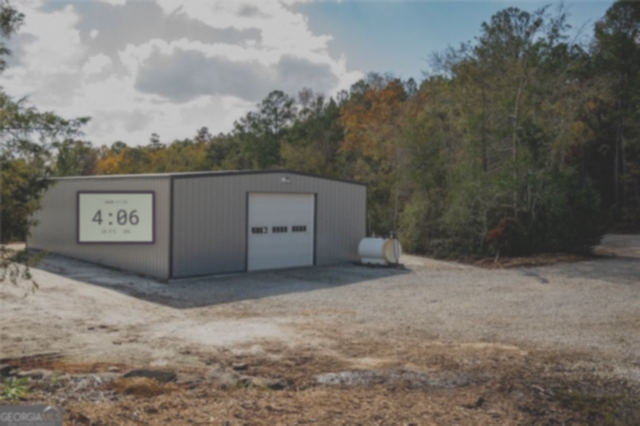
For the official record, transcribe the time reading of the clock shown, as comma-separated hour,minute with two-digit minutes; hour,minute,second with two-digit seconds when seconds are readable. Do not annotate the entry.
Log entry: 4,06
